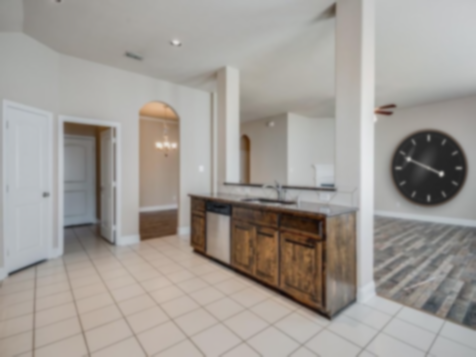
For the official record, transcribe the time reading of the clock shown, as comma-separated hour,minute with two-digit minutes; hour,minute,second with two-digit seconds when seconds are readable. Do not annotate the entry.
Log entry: 3,49
